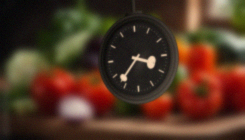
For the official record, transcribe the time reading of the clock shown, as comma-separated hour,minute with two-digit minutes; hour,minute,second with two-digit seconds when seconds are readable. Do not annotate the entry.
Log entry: 3,37
